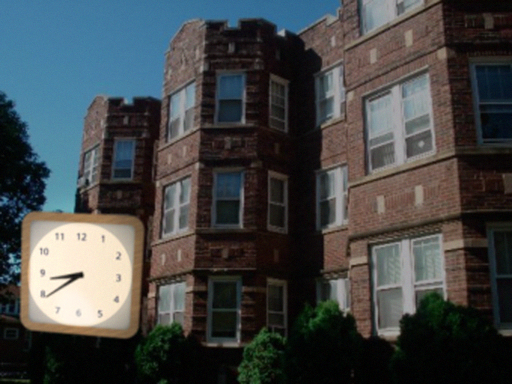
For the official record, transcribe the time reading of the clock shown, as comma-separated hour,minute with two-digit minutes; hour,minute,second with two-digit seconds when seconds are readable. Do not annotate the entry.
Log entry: 8,39
